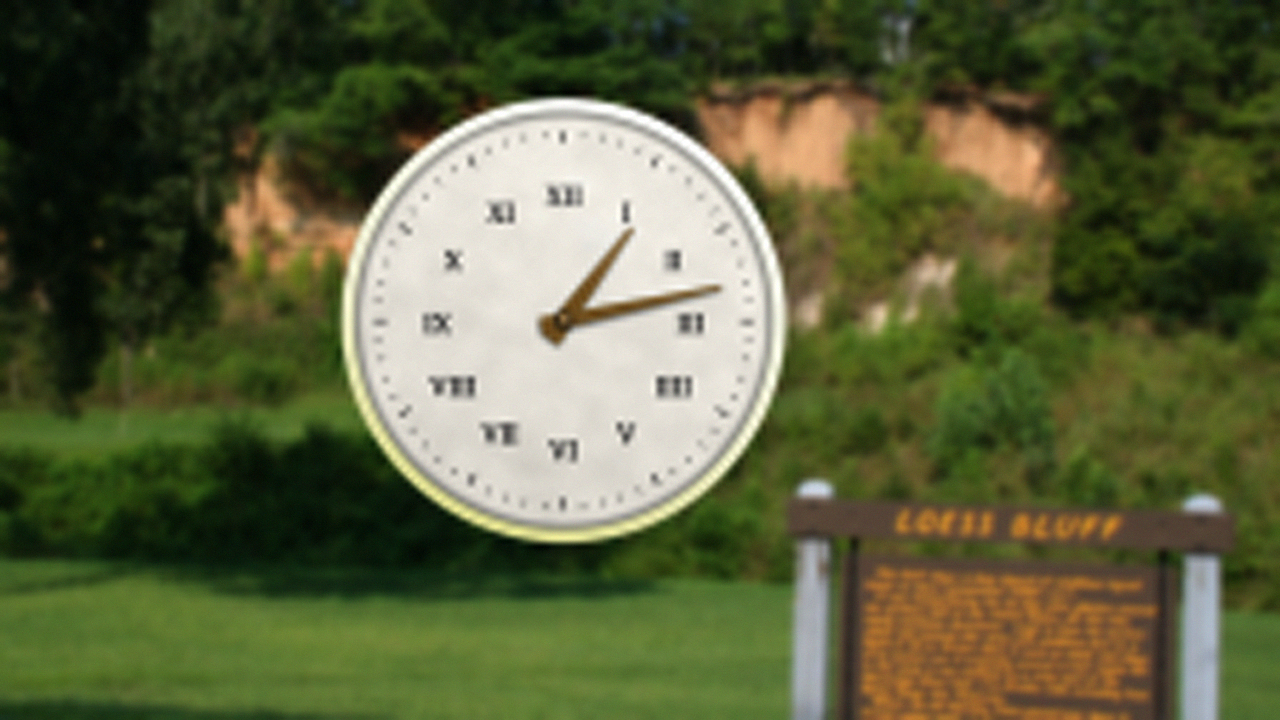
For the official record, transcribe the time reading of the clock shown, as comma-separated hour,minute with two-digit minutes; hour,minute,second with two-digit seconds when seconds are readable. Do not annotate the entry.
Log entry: 1,13
